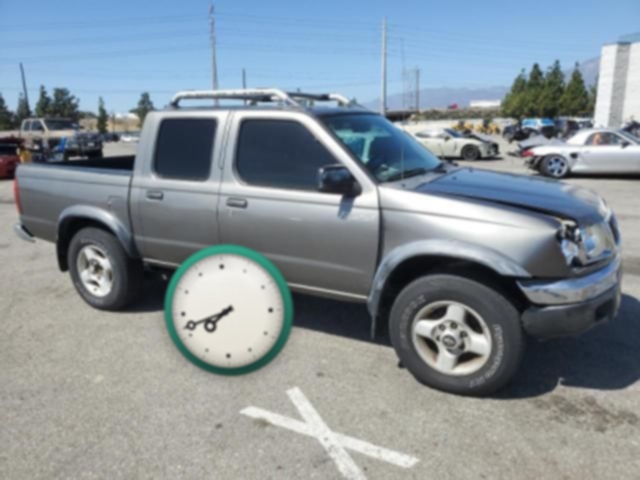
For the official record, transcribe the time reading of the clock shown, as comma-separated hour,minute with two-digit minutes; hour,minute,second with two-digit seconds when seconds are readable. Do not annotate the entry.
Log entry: 7,42
